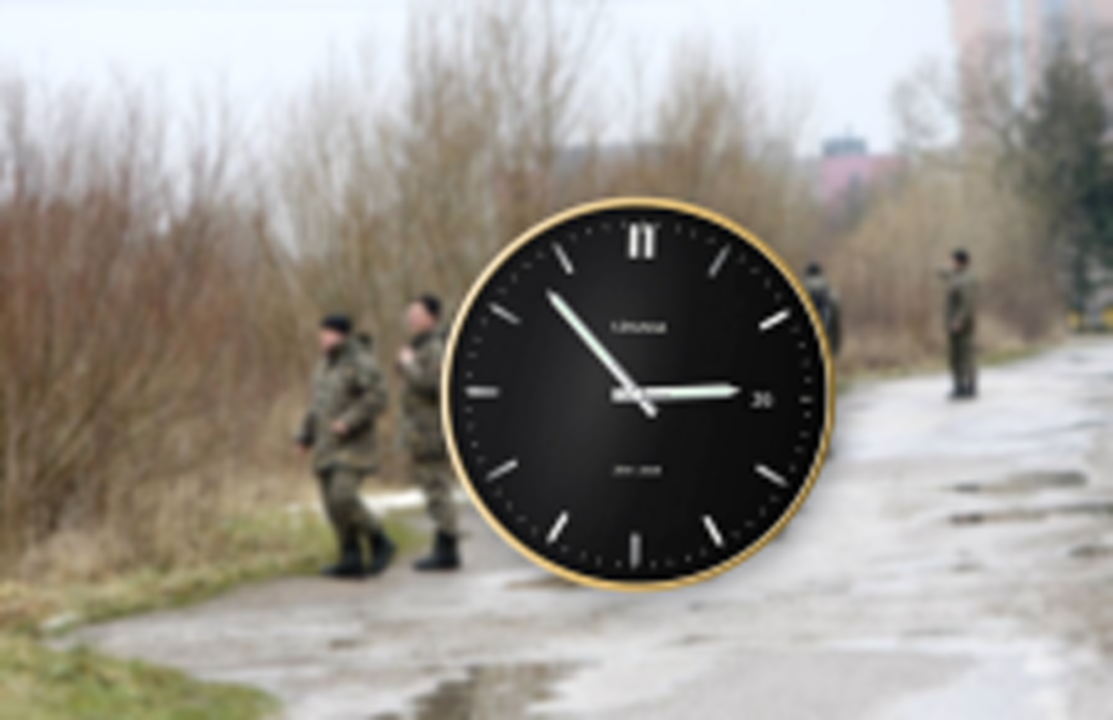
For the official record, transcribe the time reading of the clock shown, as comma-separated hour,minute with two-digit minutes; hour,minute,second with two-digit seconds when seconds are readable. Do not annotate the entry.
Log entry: 2,53
